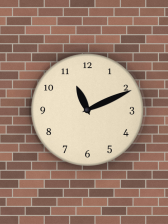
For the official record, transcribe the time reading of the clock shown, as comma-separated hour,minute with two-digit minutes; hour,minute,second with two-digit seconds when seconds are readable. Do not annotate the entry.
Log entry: 11,11
